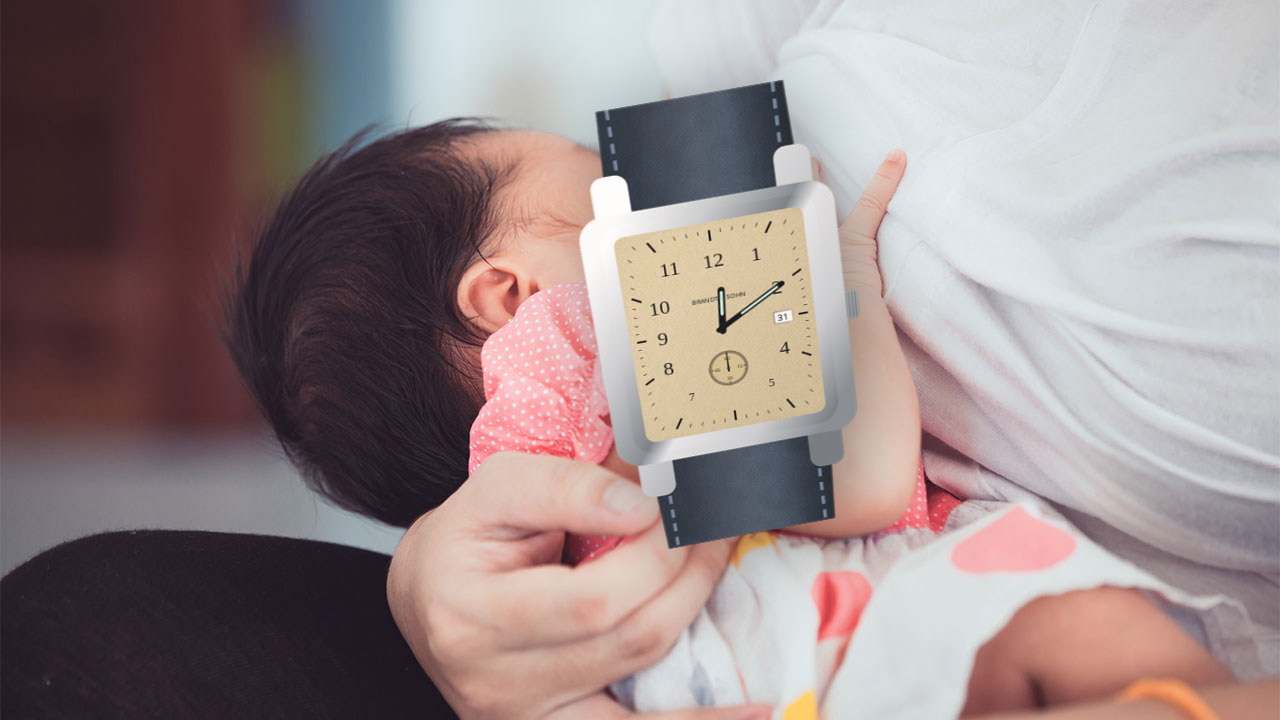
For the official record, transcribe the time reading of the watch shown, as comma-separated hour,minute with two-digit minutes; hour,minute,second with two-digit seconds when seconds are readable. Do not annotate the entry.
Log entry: 12,10
